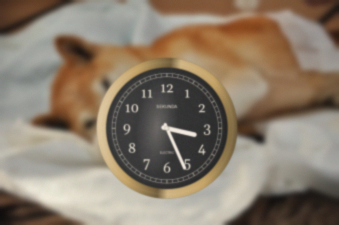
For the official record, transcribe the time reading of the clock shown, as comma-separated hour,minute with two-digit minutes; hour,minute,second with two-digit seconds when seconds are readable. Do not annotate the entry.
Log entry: 3,26
